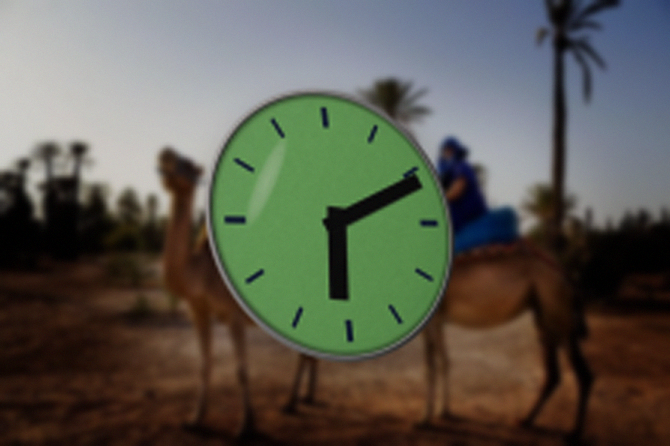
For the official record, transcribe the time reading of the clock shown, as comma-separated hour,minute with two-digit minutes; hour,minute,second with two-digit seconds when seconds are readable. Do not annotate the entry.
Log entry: 6,11
